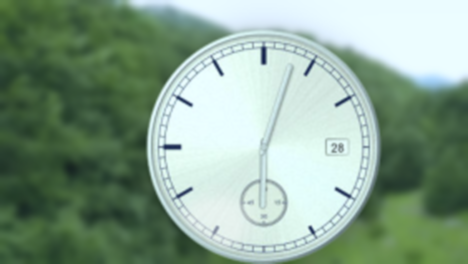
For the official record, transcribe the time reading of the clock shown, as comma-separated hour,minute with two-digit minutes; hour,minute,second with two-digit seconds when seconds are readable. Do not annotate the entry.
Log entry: 6,03
